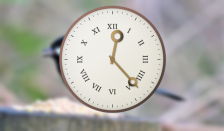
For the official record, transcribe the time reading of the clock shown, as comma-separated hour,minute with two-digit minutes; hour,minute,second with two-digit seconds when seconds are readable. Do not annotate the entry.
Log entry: 12,23
